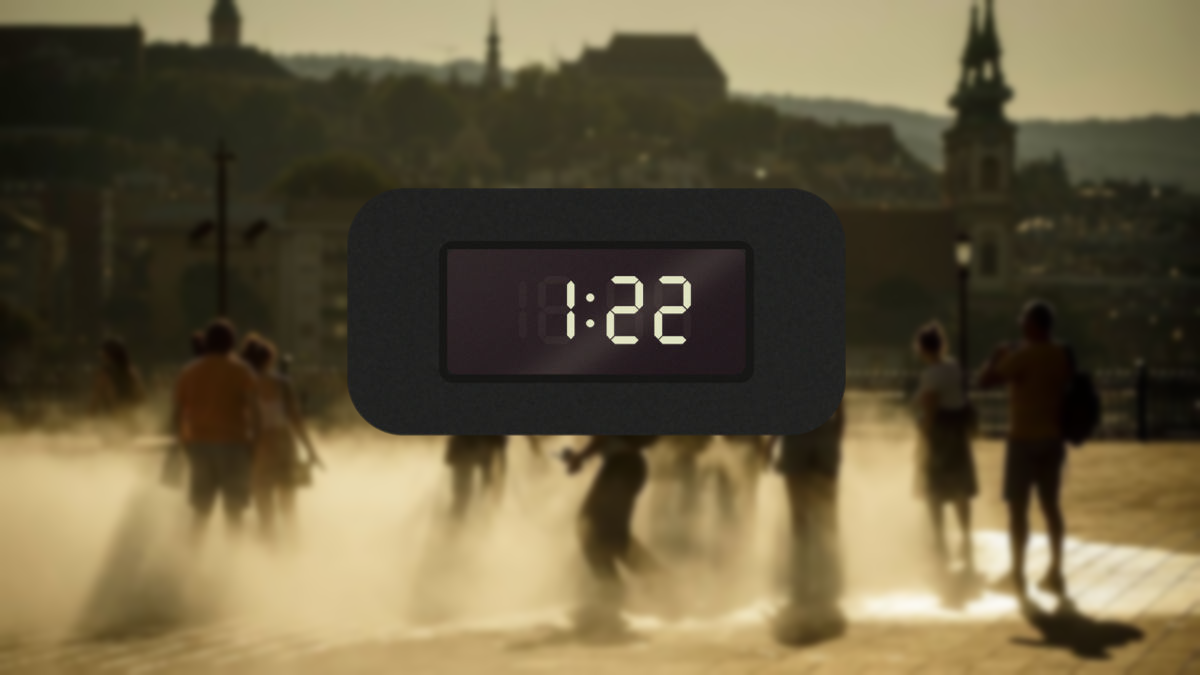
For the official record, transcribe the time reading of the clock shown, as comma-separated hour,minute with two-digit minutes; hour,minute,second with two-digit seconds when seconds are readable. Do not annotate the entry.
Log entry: 1,22
